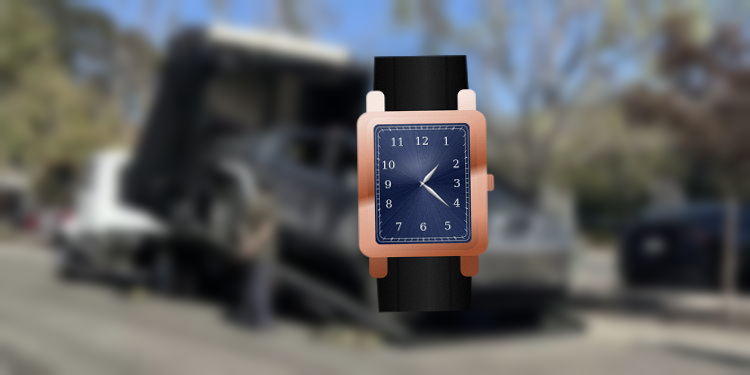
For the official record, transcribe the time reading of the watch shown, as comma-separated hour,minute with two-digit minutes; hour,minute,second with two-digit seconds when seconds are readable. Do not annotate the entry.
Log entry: 1,22
